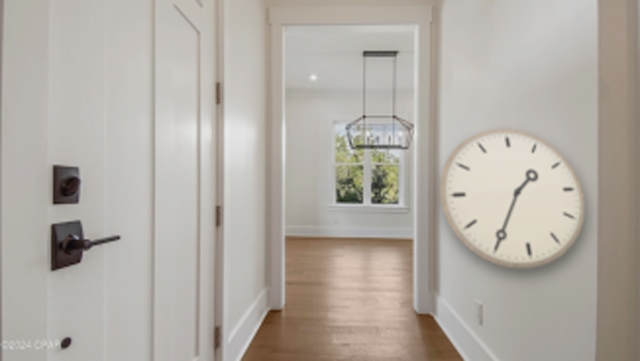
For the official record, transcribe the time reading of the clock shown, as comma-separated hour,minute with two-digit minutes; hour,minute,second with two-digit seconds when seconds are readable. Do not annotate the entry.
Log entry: 1,35
